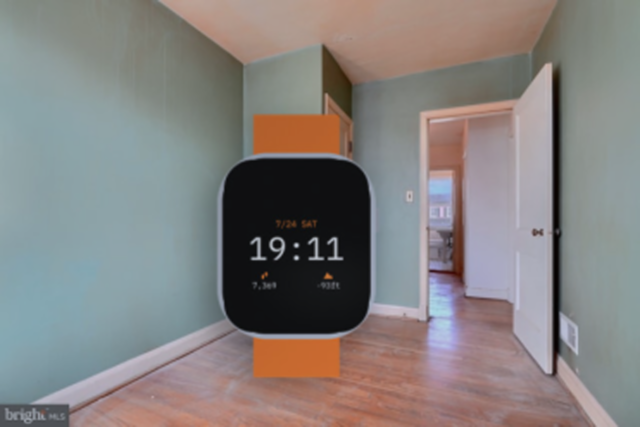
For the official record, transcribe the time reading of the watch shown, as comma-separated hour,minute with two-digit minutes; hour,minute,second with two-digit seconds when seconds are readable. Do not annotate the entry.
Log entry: 19,11
